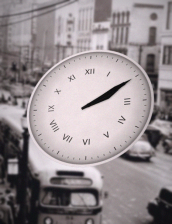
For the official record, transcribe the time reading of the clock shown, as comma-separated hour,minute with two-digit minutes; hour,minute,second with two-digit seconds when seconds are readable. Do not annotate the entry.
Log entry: 2,10
